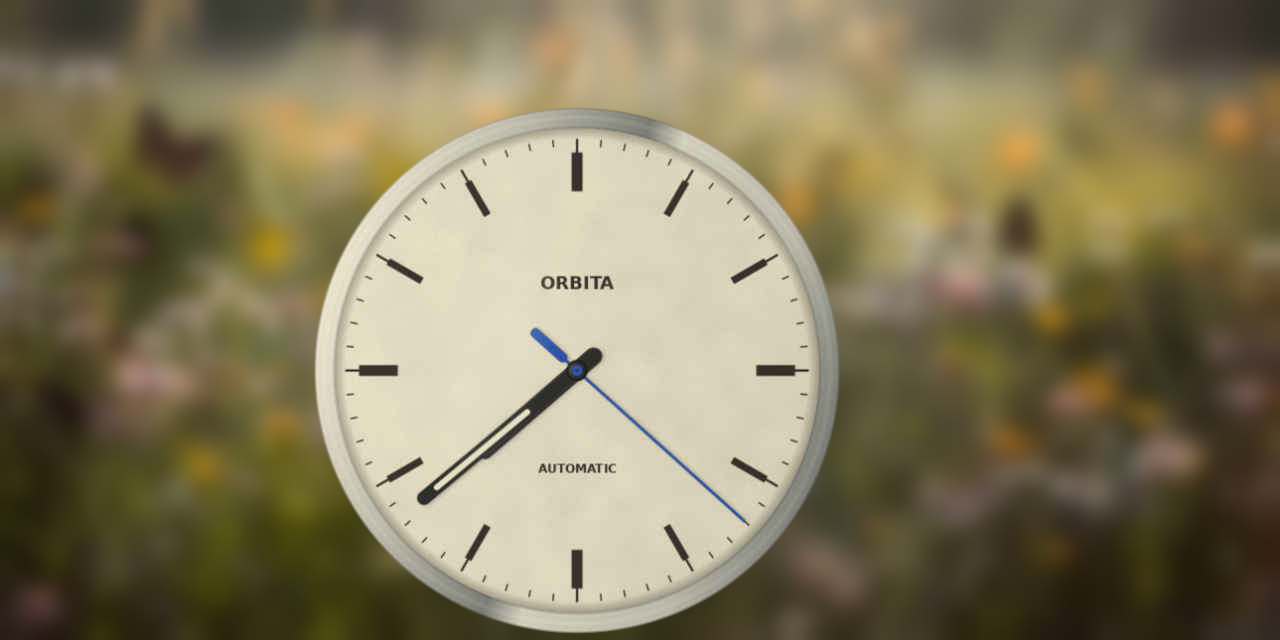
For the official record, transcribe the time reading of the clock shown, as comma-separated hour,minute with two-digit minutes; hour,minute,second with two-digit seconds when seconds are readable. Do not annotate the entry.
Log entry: 7,38,22
